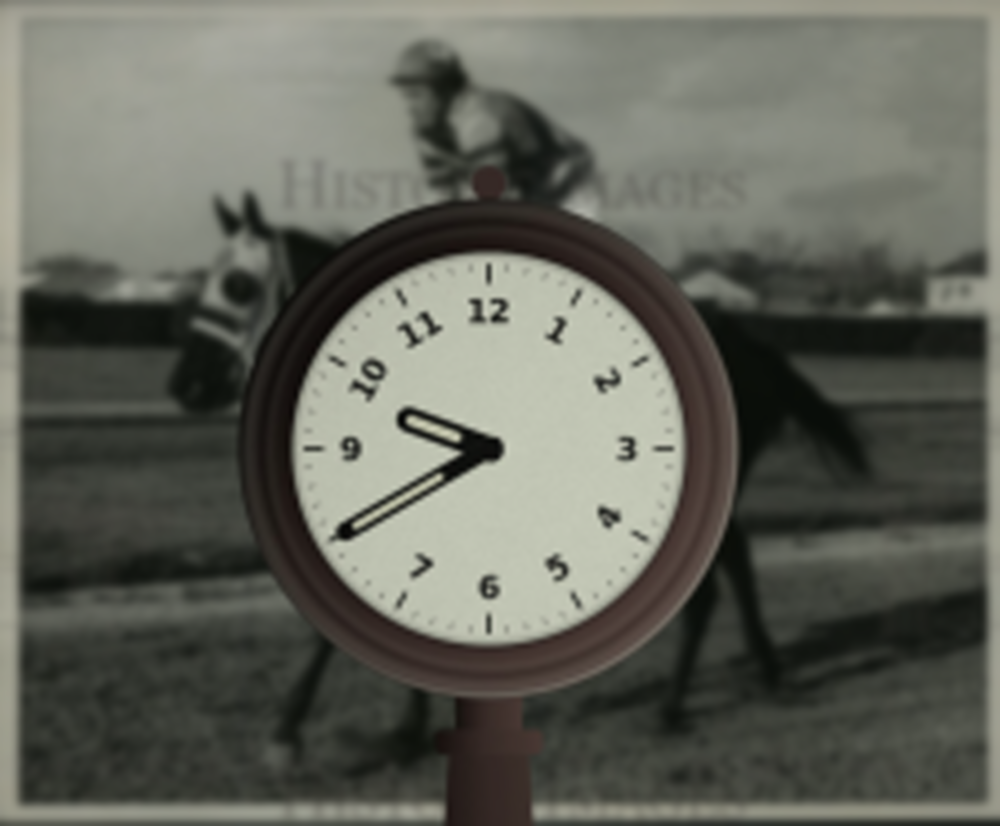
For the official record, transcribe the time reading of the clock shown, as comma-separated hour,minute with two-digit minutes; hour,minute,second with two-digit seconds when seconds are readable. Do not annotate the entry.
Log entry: 9,40
